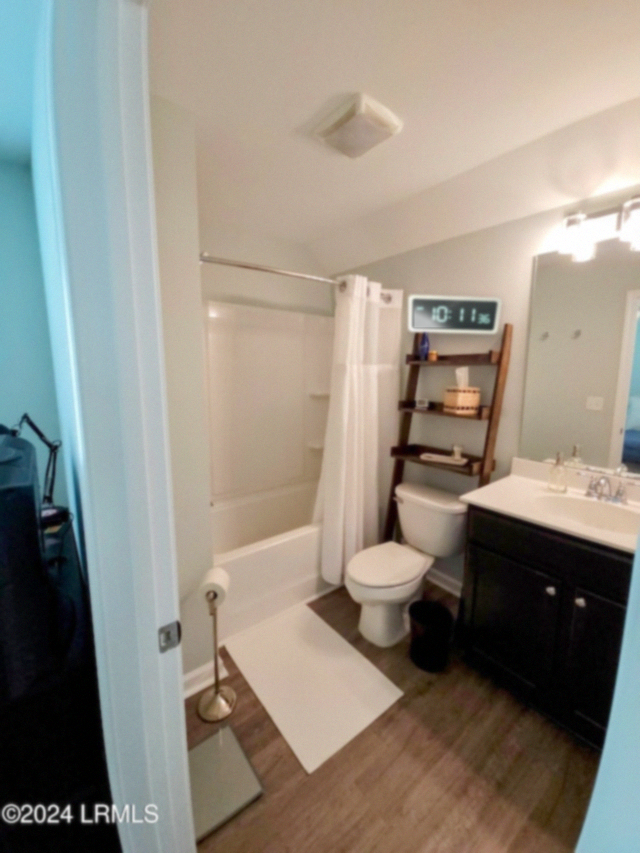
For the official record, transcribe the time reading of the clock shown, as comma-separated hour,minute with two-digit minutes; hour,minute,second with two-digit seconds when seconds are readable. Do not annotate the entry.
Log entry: 10,11
